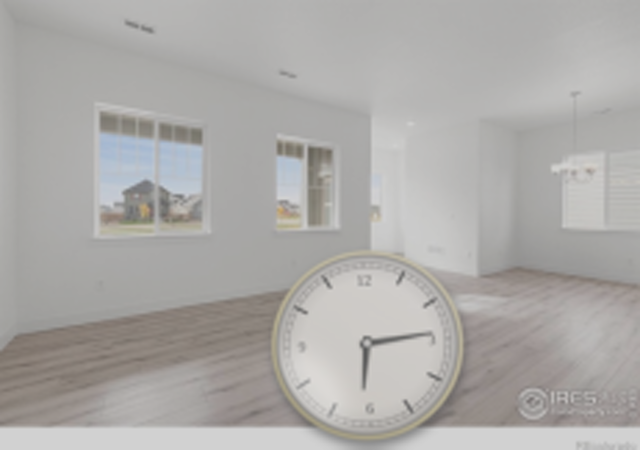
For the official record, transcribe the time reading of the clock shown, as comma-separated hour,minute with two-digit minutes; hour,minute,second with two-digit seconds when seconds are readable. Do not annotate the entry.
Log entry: 6,14
